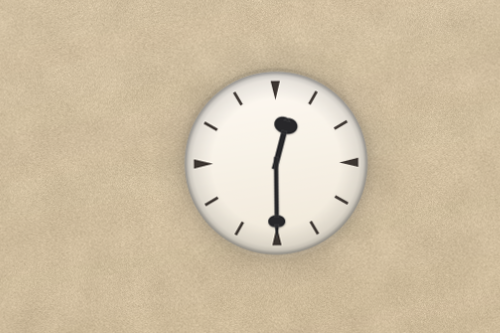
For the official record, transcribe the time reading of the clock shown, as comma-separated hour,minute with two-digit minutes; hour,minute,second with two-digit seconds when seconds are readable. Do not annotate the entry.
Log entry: 12,30
